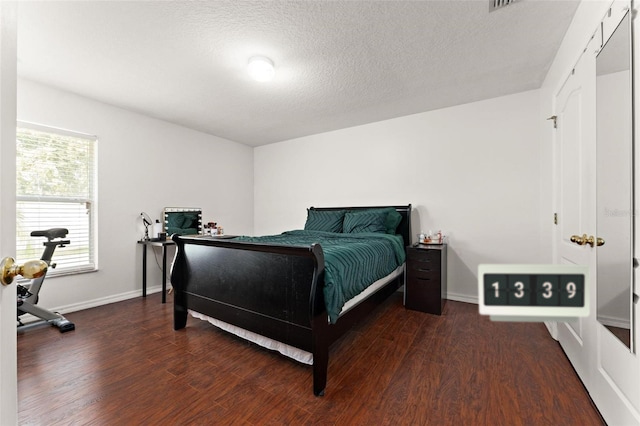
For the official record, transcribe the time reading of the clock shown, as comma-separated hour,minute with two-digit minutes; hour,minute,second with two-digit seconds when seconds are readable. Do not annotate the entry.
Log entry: 13,39
